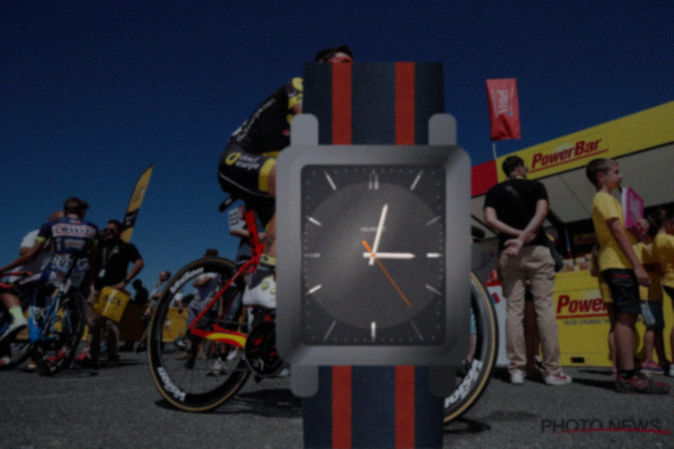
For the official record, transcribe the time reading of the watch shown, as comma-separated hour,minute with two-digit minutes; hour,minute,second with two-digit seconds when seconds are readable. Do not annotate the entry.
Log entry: 3,02,24
